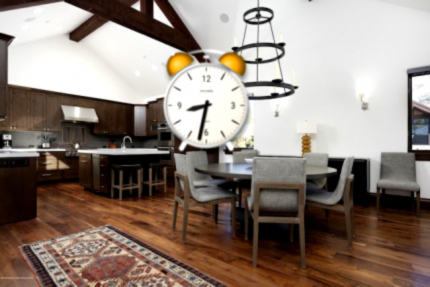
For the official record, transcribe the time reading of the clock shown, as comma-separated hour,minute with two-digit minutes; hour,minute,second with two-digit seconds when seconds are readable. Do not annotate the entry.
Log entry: 8,32
